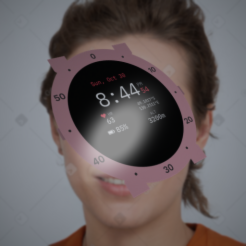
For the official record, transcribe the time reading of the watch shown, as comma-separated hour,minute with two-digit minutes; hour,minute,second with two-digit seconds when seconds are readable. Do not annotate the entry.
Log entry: 8,44
